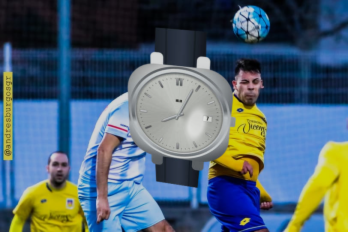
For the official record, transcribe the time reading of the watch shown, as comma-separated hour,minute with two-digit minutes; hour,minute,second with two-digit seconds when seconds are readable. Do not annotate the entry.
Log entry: 8,04
